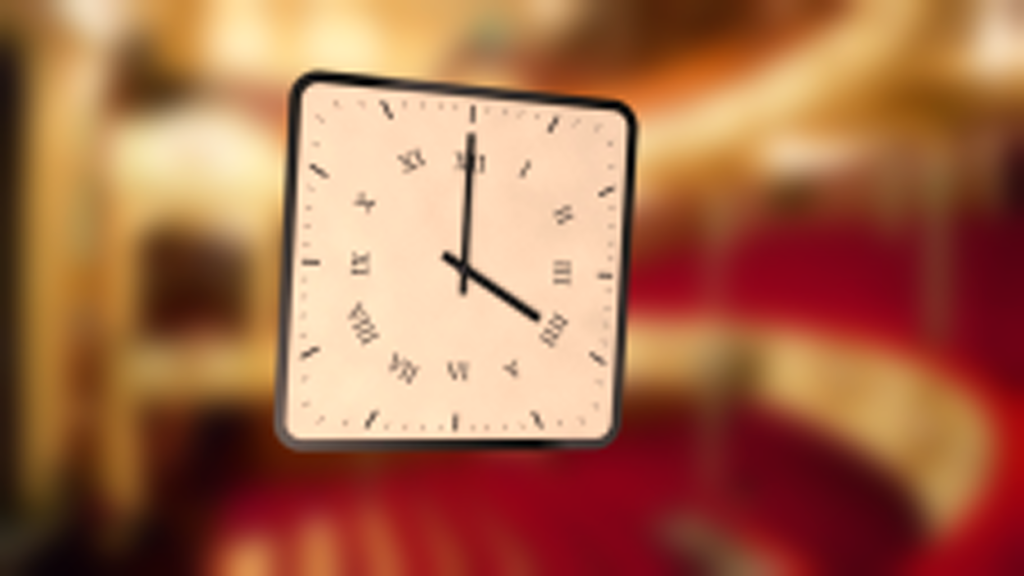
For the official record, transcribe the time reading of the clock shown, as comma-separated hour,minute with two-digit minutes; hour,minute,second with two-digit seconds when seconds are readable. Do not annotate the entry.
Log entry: 4,00
